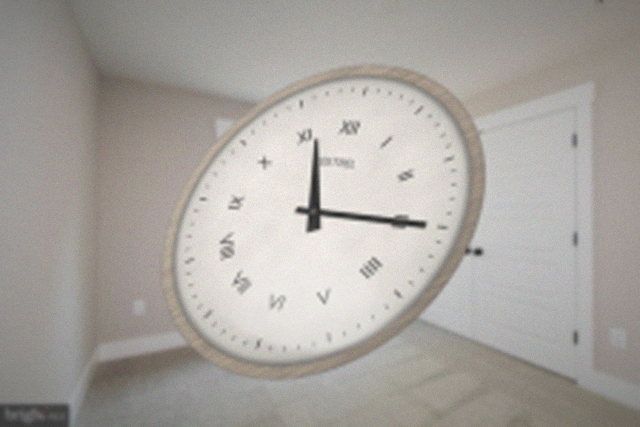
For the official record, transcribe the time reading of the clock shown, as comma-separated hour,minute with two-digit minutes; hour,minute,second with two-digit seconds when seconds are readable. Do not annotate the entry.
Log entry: 11,15
